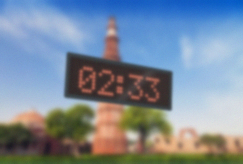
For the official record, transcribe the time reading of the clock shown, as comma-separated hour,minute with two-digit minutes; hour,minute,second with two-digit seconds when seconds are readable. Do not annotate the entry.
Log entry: 2,33
